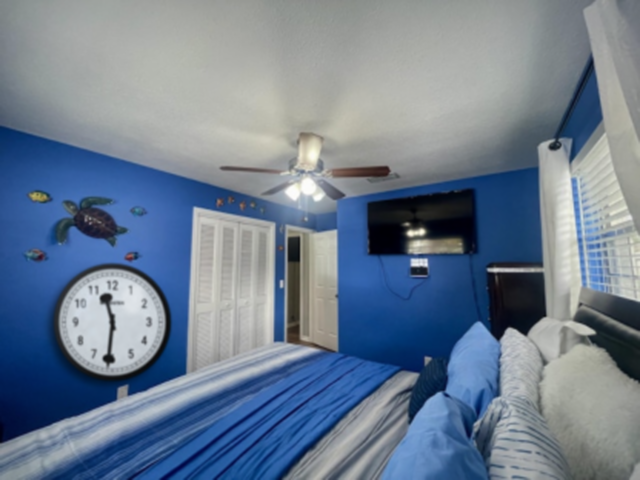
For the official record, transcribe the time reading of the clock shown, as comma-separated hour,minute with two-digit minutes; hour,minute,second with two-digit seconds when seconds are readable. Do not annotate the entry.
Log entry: 11,31
